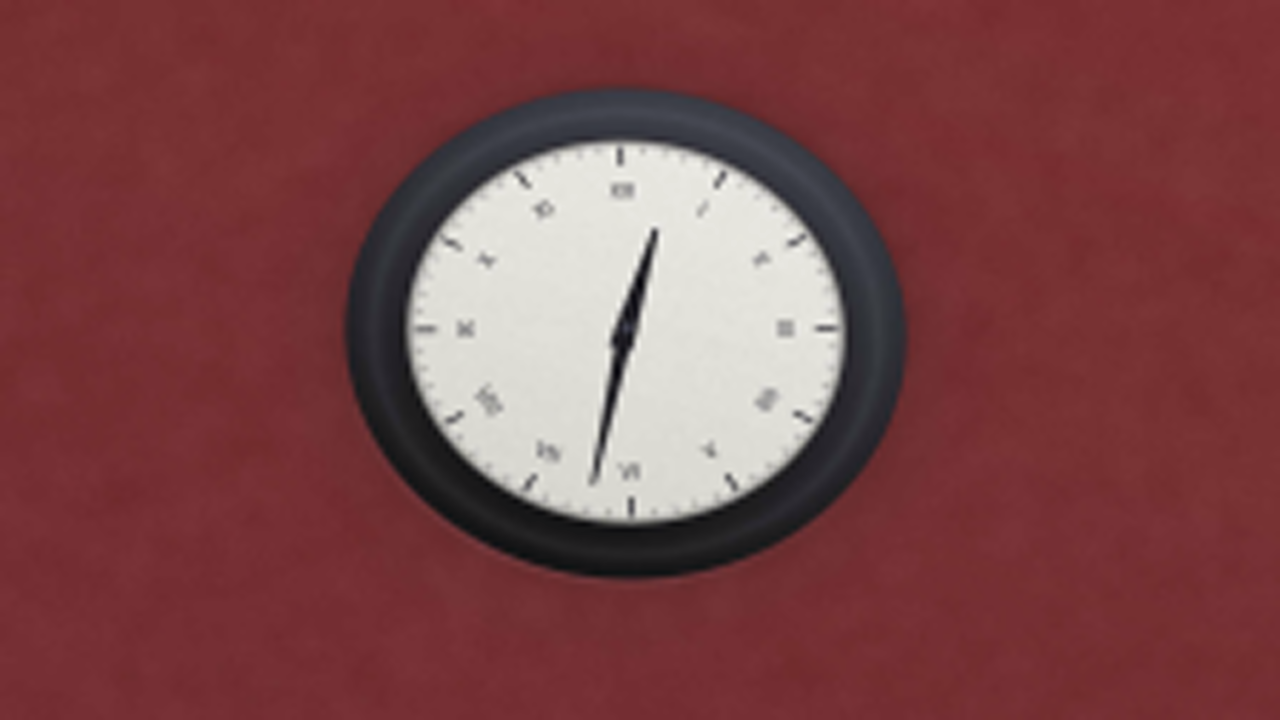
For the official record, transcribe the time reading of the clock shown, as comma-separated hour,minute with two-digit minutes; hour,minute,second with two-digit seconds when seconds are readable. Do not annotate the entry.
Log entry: 12,32
